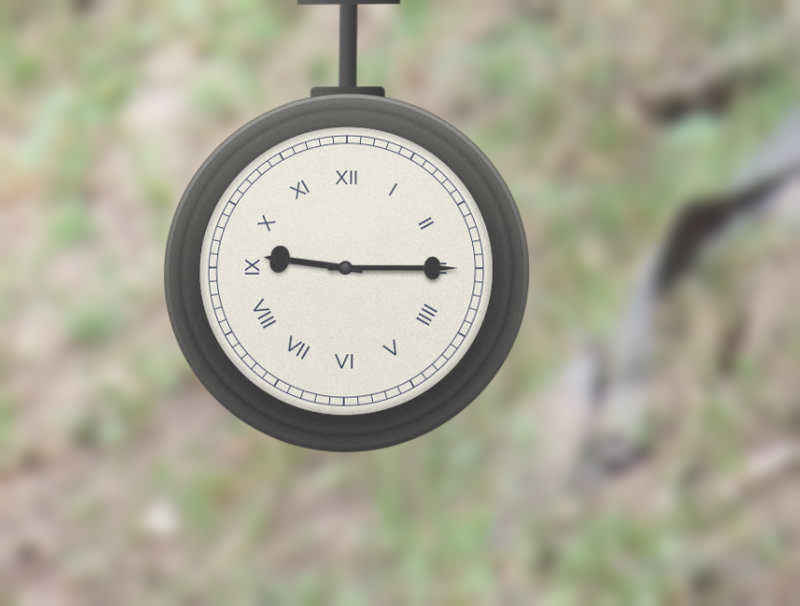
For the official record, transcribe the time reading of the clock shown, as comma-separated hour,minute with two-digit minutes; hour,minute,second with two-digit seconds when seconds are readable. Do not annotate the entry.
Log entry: 9,15
